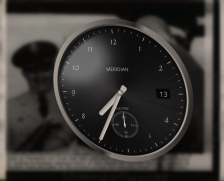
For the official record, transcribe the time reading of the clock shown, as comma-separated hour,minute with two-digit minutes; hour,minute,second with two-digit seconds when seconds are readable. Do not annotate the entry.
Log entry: 7,35
